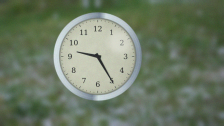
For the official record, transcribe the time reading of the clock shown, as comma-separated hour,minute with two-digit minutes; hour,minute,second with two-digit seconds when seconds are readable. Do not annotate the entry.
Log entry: 9,25
